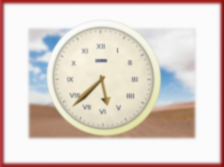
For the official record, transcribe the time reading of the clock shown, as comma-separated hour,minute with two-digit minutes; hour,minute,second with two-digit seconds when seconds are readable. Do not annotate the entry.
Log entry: 5,38
